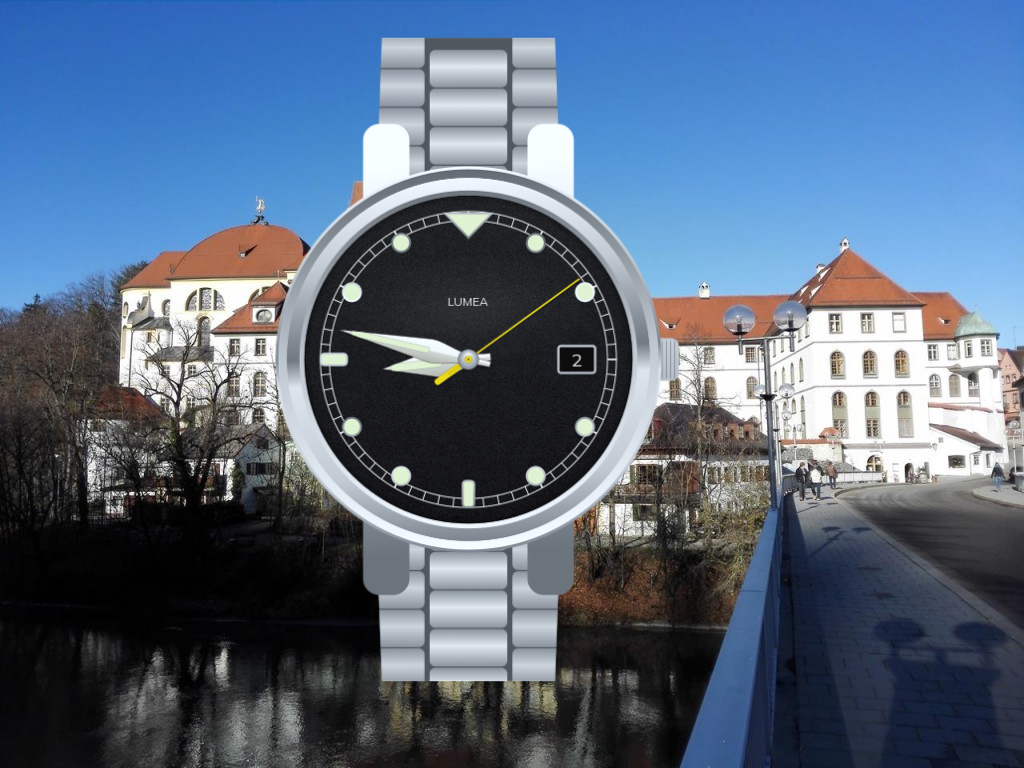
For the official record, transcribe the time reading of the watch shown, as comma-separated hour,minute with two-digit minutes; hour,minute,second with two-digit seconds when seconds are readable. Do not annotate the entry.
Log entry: 8,47,09
